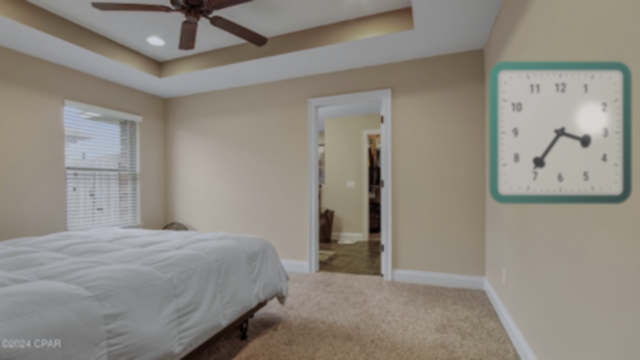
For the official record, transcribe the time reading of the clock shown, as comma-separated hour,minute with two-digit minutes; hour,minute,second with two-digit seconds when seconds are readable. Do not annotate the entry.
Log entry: 3,36
